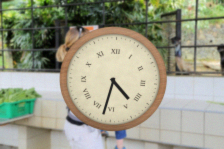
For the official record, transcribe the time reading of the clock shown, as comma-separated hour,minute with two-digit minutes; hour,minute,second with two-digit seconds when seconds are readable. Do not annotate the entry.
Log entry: 4,32
